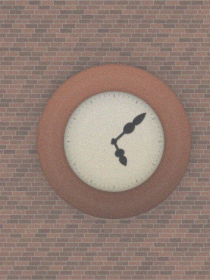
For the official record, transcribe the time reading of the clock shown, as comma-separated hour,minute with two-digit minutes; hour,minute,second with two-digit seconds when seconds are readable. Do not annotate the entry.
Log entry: 5,08
